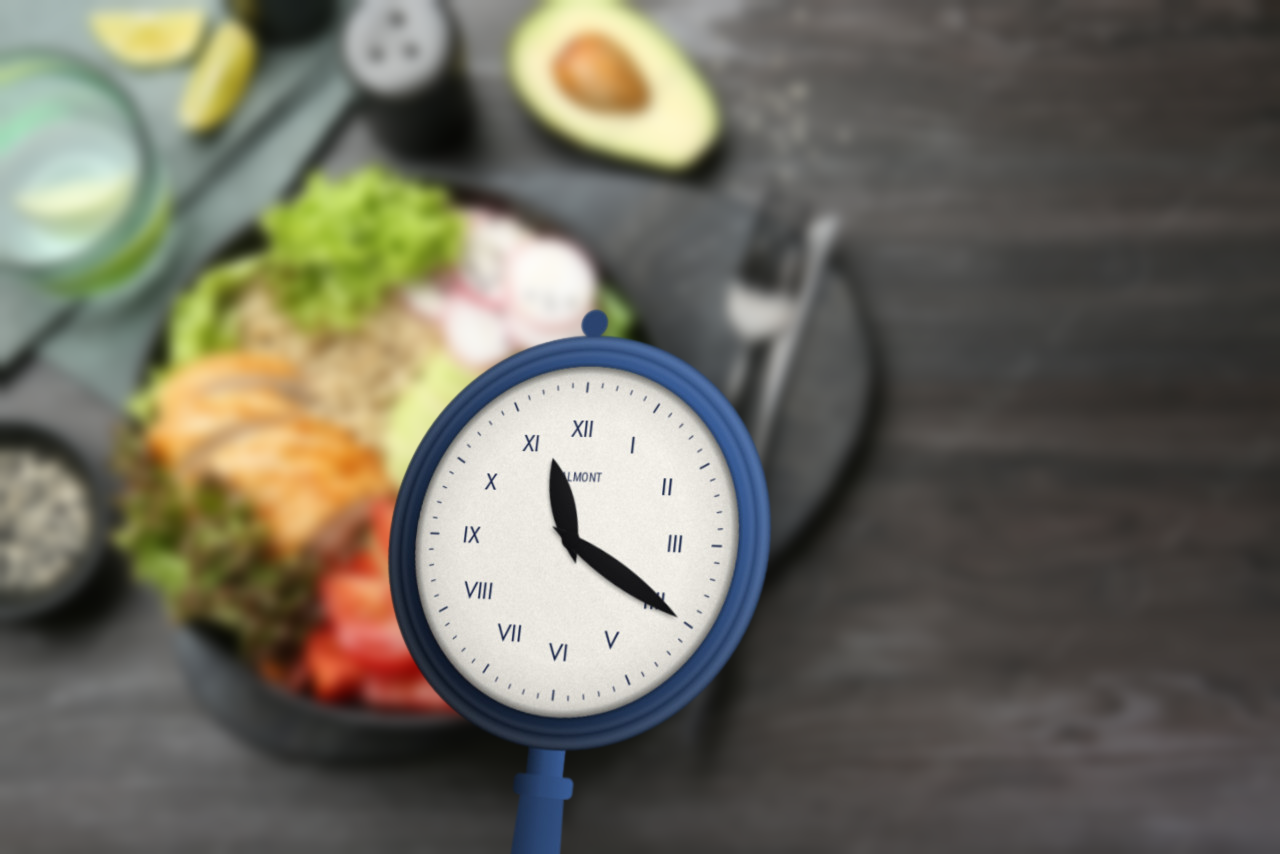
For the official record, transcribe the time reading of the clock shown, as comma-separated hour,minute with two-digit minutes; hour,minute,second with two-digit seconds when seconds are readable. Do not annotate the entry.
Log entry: 11,20
